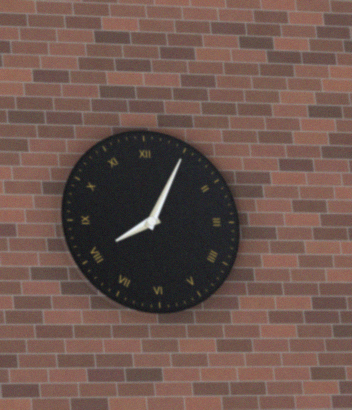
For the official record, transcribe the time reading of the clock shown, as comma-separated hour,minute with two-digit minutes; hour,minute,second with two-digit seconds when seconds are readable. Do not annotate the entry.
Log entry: 8,05
